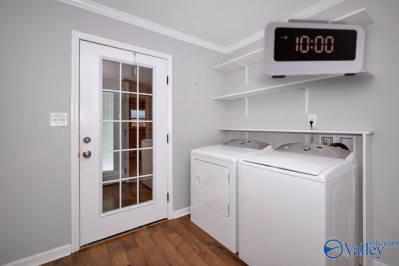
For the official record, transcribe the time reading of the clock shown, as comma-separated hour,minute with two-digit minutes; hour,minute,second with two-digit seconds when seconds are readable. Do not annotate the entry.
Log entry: 10,00
